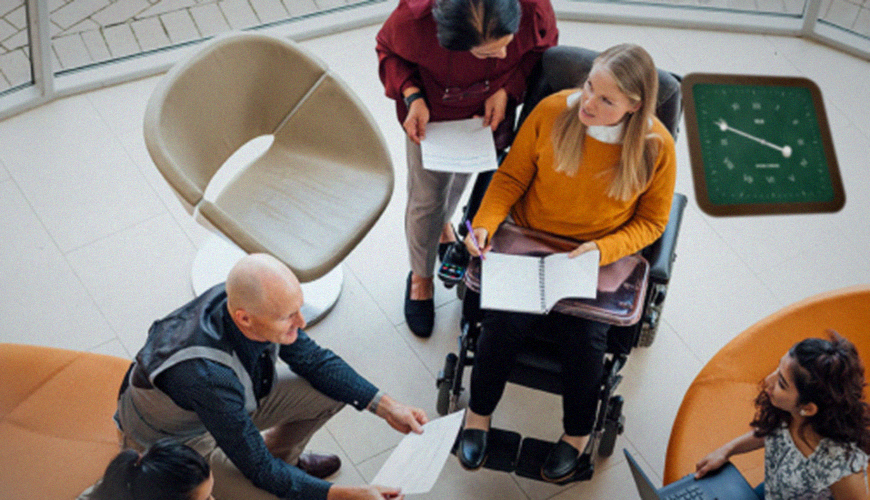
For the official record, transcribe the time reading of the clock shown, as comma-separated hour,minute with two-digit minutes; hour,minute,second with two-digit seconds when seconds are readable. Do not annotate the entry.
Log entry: 3,49
